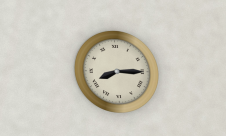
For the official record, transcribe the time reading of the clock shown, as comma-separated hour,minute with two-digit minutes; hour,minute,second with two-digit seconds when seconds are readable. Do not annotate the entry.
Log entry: 8,15
